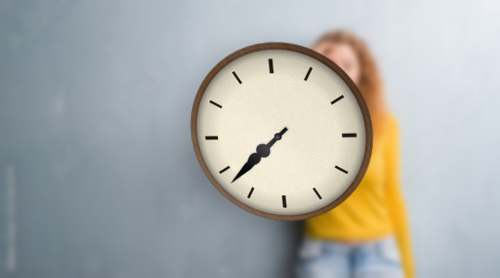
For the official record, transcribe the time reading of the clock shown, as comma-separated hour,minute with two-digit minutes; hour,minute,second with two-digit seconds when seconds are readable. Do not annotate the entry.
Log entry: 7,38
